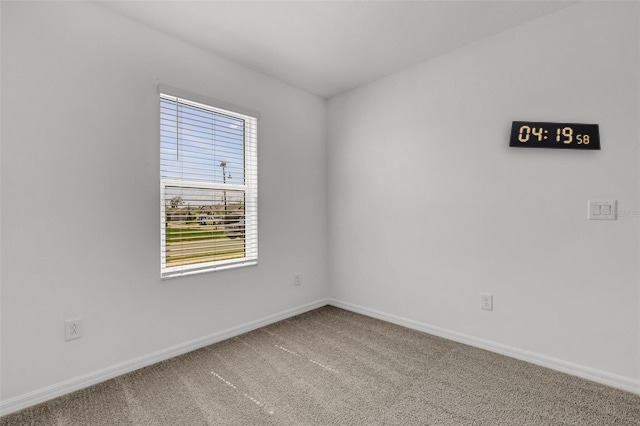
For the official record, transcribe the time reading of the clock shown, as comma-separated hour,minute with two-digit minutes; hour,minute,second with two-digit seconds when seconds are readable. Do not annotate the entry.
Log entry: 4,19,58
